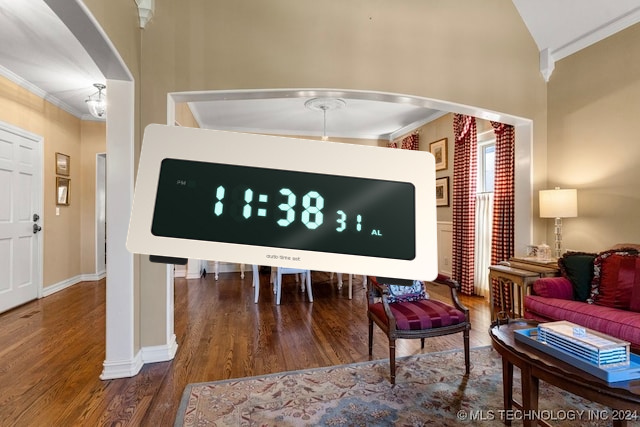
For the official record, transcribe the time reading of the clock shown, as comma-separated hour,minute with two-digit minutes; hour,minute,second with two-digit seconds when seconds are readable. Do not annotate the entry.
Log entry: 11,38,31
